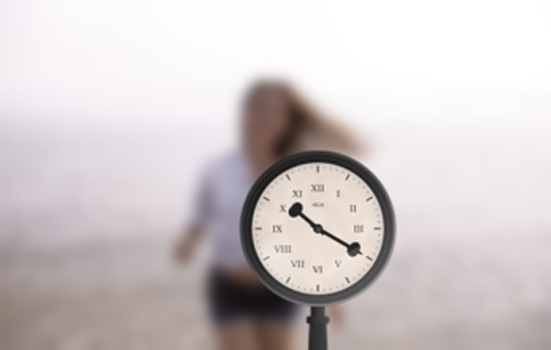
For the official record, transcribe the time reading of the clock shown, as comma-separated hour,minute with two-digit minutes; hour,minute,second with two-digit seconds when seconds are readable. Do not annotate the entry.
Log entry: 10,20
